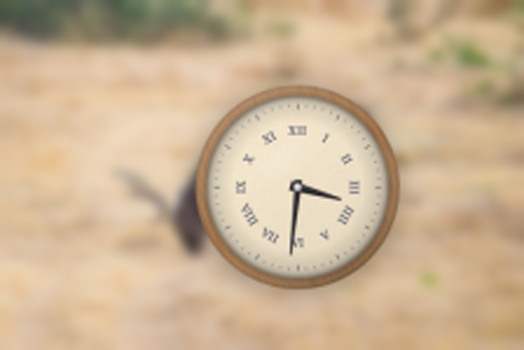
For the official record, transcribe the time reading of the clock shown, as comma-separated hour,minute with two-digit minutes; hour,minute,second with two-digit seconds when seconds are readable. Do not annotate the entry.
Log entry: 3,31
